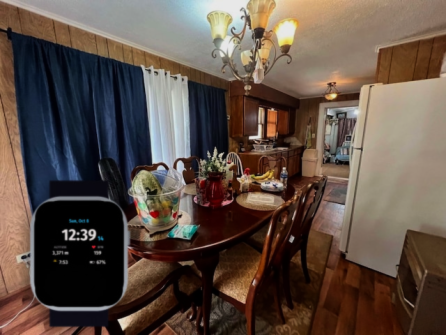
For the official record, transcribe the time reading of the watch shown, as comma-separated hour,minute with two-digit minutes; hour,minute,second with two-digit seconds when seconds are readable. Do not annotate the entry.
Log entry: 12,39
